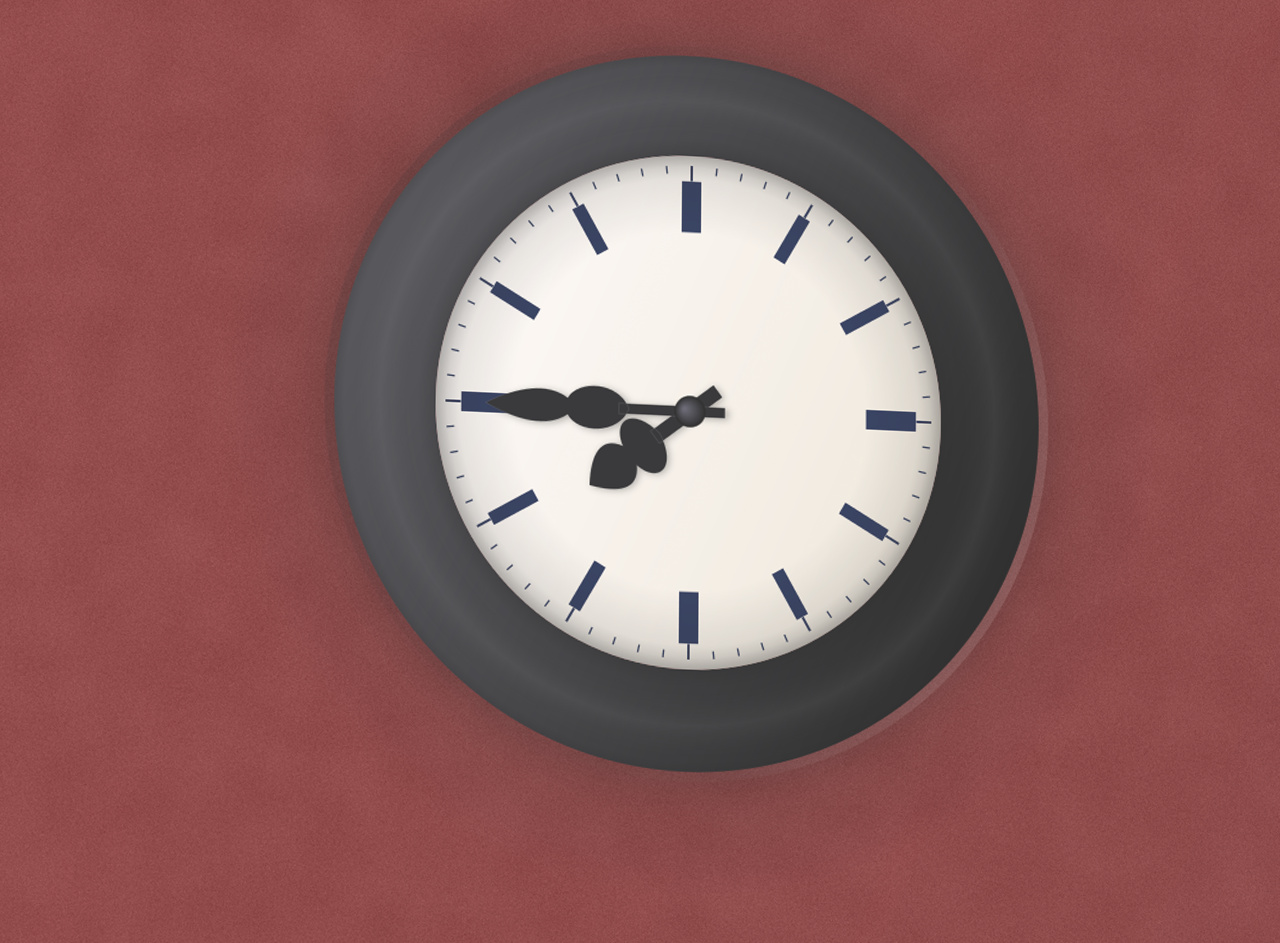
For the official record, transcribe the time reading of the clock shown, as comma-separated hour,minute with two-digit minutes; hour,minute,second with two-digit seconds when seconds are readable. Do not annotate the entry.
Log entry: 7,45
